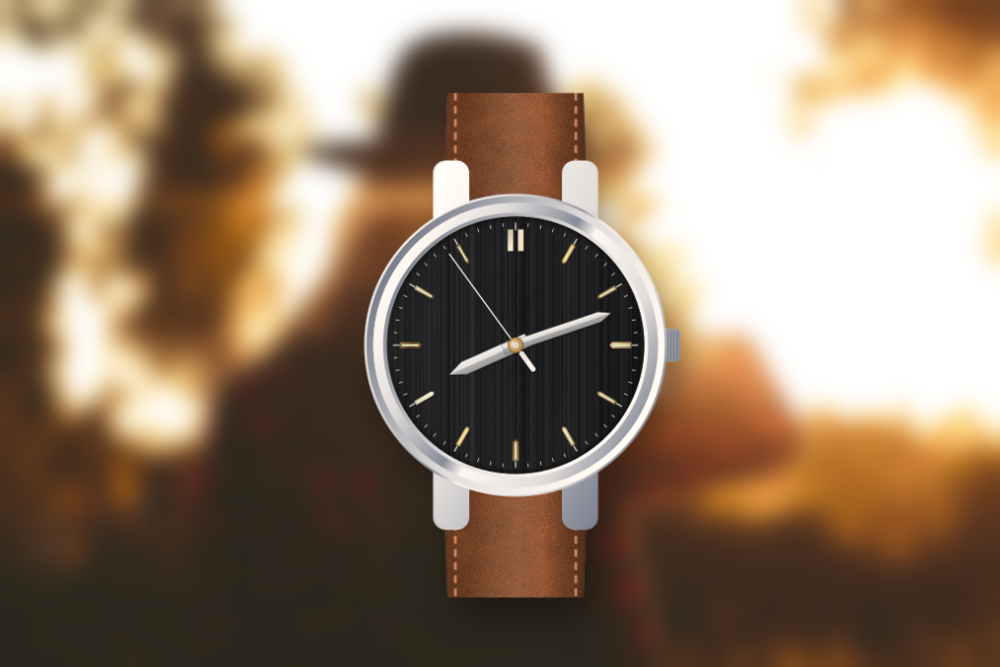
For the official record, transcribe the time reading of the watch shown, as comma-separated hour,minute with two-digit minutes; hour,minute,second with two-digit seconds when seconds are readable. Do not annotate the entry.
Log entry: 8,11,54
